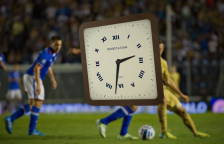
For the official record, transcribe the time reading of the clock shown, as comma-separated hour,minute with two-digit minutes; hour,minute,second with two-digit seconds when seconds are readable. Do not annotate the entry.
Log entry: 2,32
